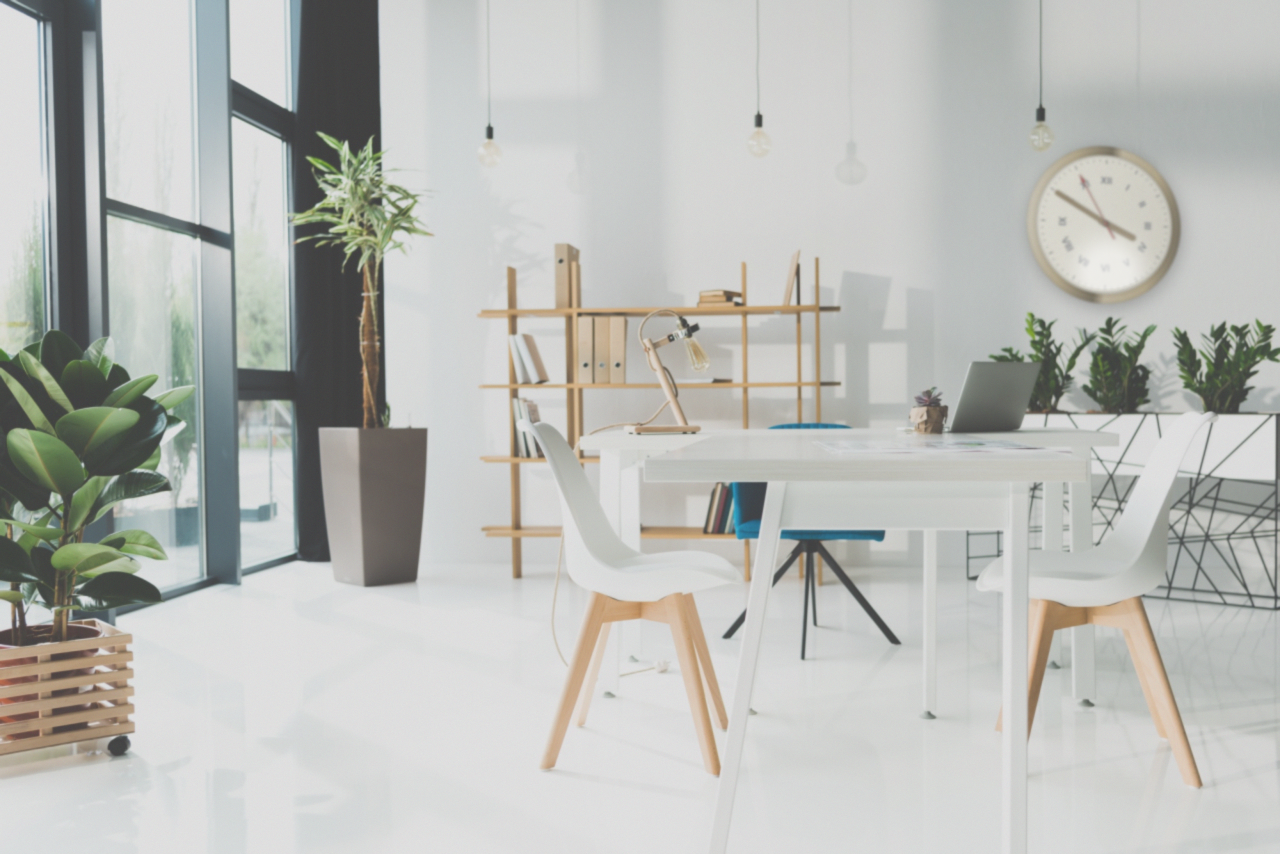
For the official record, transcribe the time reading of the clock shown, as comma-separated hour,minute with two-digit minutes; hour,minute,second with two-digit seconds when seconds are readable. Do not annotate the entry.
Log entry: 3,49,55
